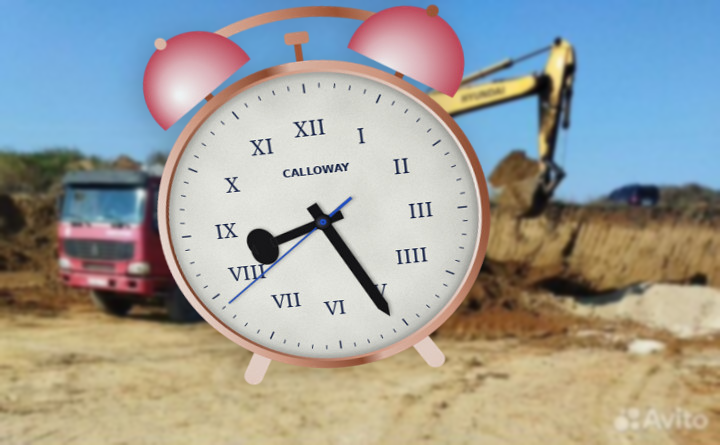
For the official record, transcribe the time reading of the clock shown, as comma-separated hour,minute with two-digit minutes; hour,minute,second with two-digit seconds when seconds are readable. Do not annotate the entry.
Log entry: 8,25,39
